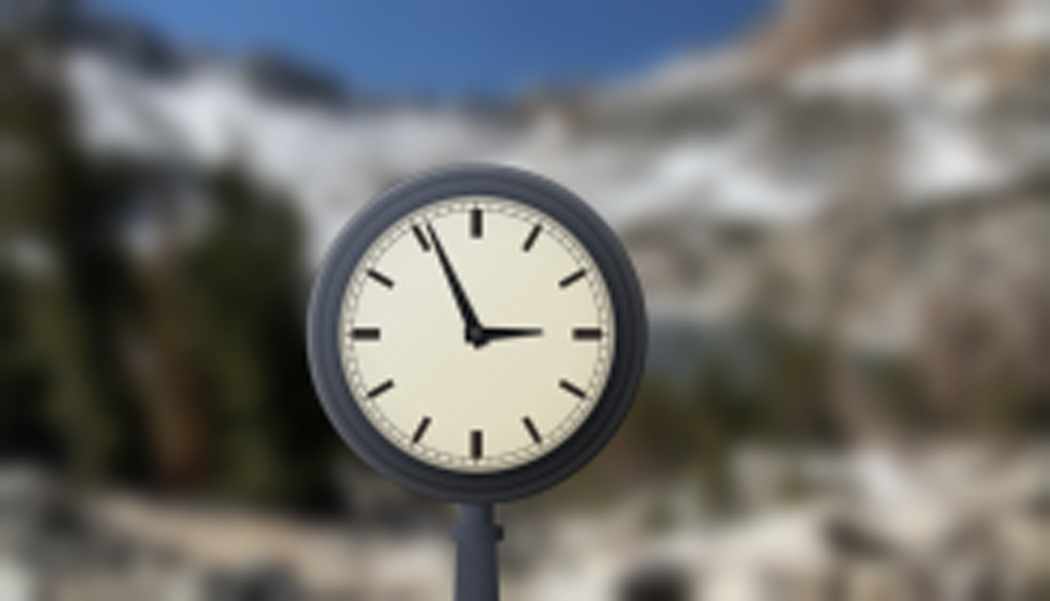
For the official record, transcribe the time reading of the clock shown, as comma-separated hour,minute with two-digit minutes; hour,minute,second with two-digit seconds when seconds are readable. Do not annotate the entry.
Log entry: 2,56
